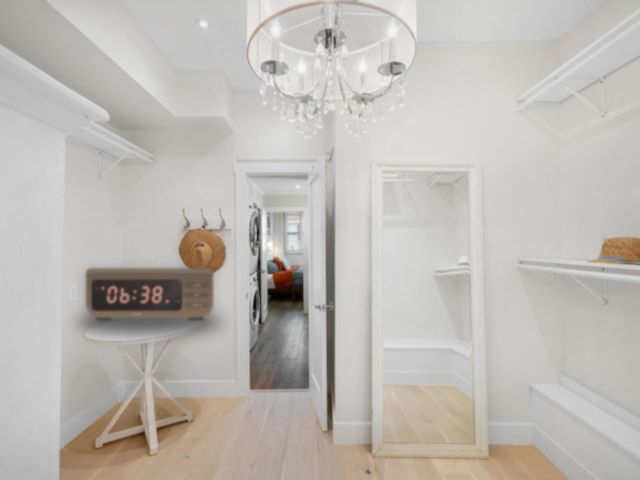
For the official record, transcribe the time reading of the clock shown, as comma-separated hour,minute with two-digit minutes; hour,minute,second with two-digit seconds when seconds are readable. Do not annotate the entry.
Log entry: 6,38
